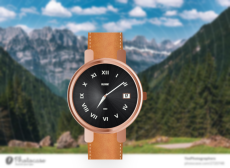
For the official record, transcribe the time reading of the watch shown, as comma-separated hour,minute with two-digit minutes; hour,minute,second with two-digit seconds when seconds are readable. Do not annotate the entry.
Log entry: 7,09
